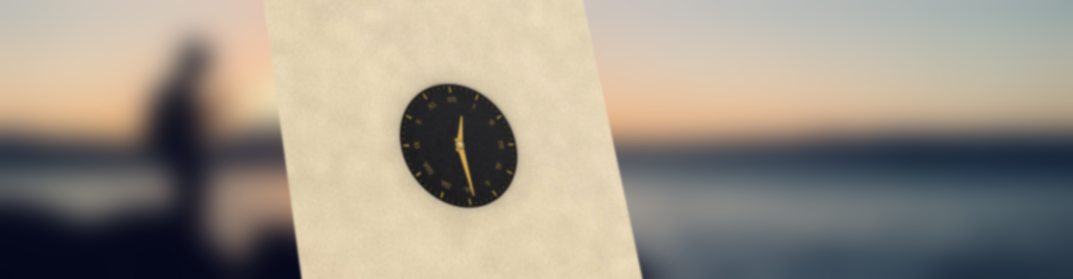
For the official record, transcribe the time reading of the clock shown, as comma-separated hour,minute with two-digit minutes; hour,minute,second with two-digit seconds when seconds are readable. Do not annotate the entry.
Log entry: 12,29
